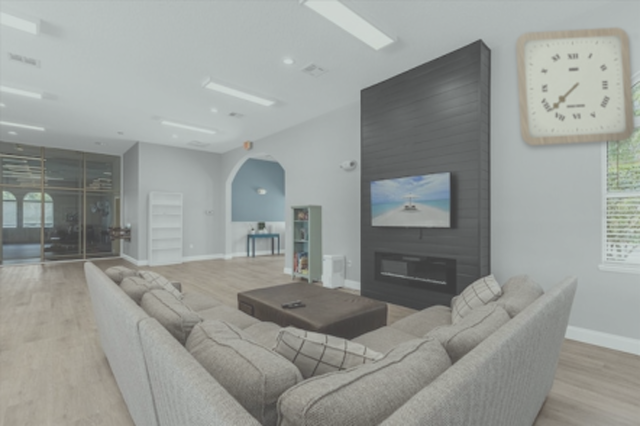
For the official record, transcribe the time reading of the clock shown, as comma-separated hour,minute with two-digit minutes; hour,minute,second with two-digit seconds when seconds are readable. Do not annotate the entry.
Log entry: 7,38
